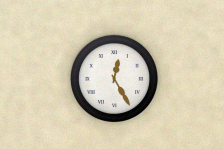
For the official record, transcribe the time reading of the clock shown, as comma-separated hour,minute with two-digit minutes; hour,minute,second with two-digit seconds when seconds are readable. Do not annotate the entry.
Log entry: 12,25
